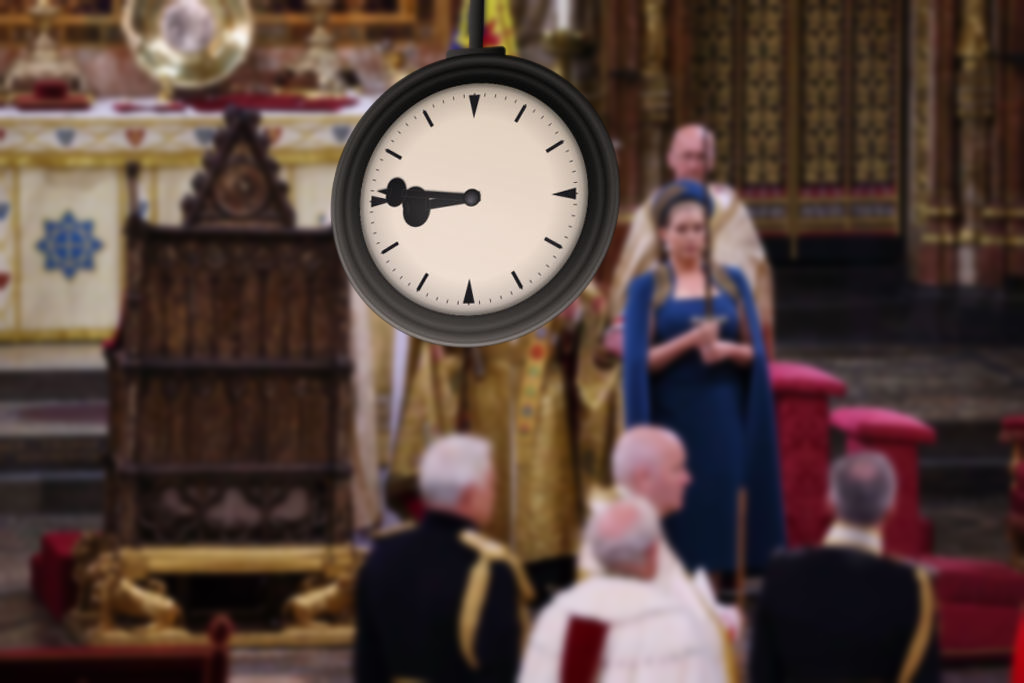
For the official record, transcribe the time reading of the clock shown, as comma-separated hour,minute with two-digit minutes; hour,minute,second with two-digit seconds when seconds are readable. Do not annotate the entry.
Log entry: 8,46
